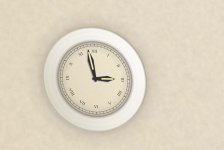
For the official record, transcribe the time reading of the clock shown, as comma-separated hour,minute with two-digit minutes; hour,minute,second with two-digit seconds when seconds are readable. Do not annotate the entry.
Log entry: 2,58
